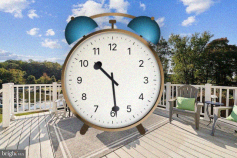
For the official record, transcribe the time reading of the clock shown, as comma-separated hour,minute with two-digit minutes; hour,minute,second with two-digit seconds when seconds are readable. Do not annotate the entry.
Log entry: 10,29
